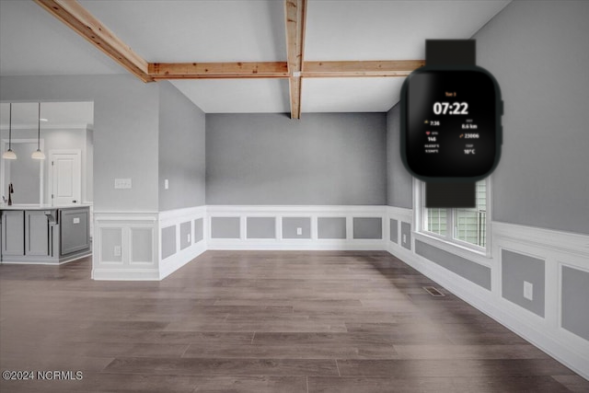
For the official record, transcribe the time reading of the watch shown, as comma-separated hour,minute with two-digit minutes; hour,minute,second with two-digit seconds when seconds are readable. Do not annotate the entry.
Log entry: 7,22
